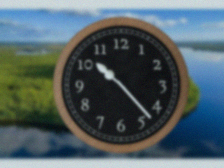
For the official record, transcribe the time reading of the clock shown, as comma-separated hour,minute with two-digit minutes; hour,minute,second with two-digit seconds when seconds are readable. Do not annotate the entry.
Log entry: 10,23
